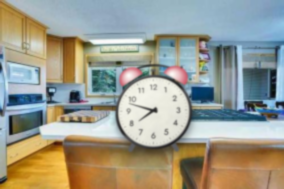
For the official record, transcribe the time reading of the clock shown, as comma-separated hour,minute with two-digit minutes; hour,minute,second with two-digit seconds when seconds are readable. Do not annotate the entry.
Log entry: 7,48
